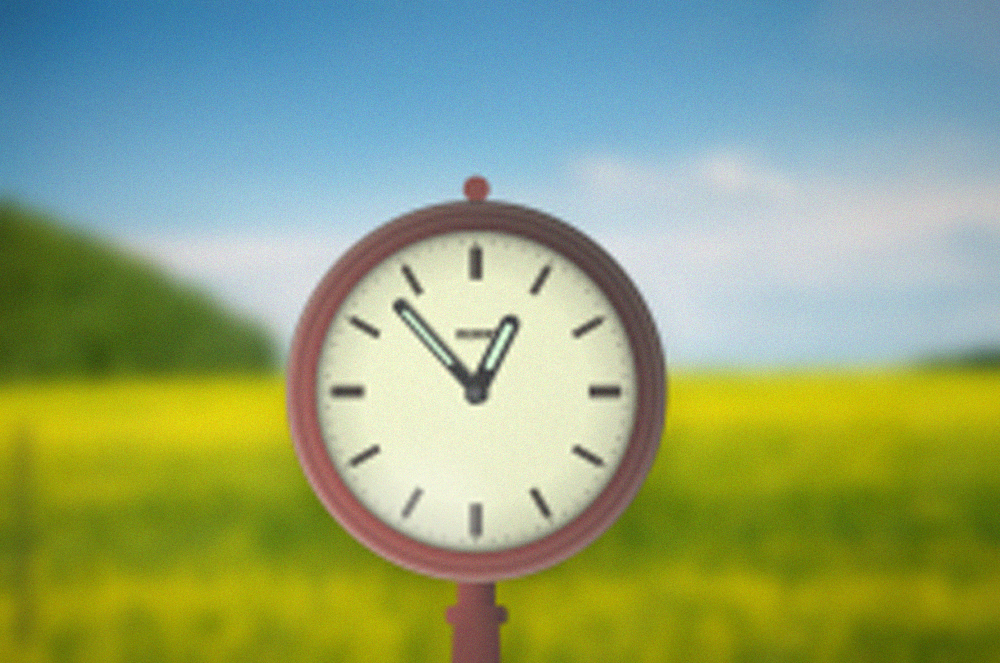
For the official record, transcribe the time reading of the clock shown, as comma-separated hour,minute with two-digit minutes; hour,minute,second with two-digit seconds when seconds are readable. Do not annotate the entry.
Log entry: 12,53
